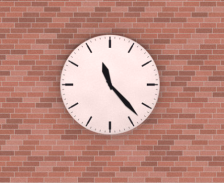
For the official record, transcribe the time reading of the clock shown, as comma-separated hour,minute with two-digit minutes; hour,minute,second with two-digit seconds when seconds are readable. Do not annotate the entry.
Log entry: 11,23
